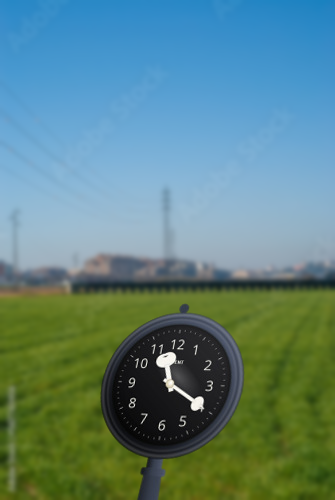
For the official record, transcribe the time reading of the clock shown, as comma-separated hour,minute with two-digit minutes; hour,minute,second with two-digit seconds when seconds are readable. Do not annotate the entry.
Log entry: 11,20
